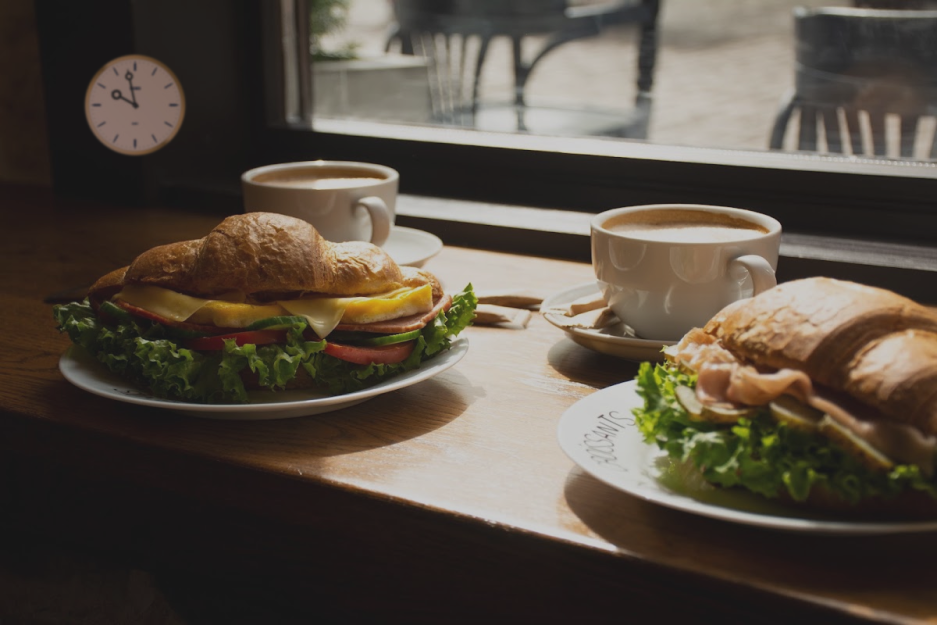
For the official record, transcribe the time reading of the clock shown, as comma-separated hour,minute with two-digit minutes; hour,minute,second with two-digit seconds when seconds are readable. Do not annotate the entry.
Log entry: 9,58
